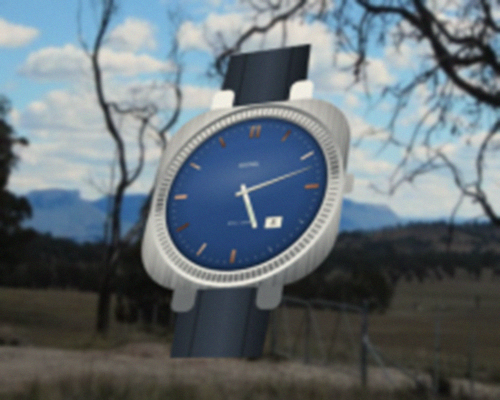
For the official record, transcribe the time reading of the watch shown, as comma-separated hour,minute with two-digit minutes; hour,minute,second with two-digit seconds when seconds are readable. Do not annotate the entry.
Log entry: 5,12
